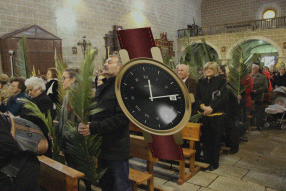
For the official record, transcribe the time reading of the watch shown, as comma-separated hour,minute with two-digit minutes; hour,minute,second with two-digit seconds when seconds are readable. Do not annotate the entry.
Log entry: 12,14
